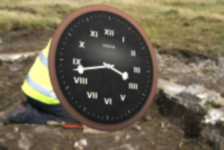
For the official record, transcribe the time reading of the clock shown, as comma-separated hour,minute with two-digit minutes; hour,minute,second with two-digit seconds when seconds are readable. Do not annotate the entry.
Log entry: 3,43
